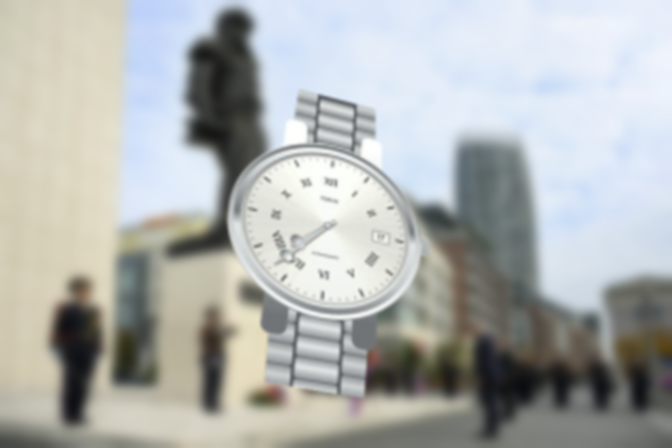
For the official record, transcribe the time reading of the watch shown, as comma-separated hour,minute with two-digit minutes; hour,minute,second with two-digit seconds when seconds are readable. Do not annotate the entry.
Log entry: 7,37
